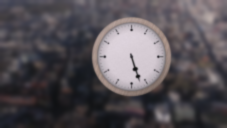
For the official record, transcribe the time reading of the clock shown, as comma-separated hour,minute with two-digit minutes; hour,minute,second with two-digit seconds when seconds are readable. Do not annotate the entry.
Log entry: 5,27
